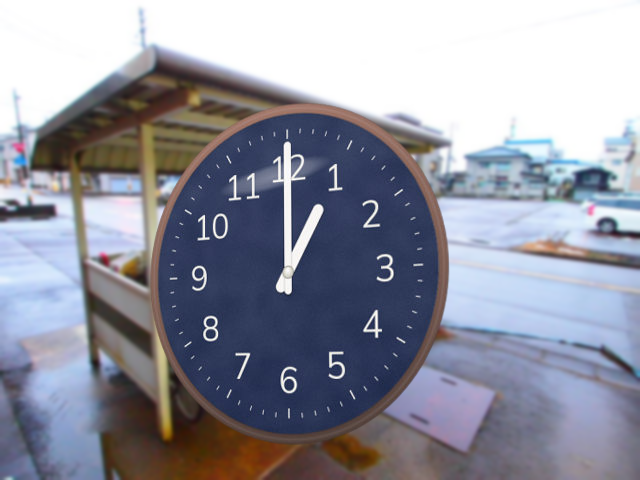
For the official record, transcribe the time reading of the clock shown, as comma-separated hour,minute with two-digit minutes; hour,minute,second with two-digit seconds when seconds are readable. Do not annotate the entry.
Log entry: 1,00
